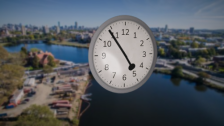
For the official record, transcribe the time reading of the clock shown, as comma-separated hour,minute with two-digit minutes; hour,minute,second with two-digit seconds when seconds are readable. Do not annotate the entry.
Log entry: 4,54
